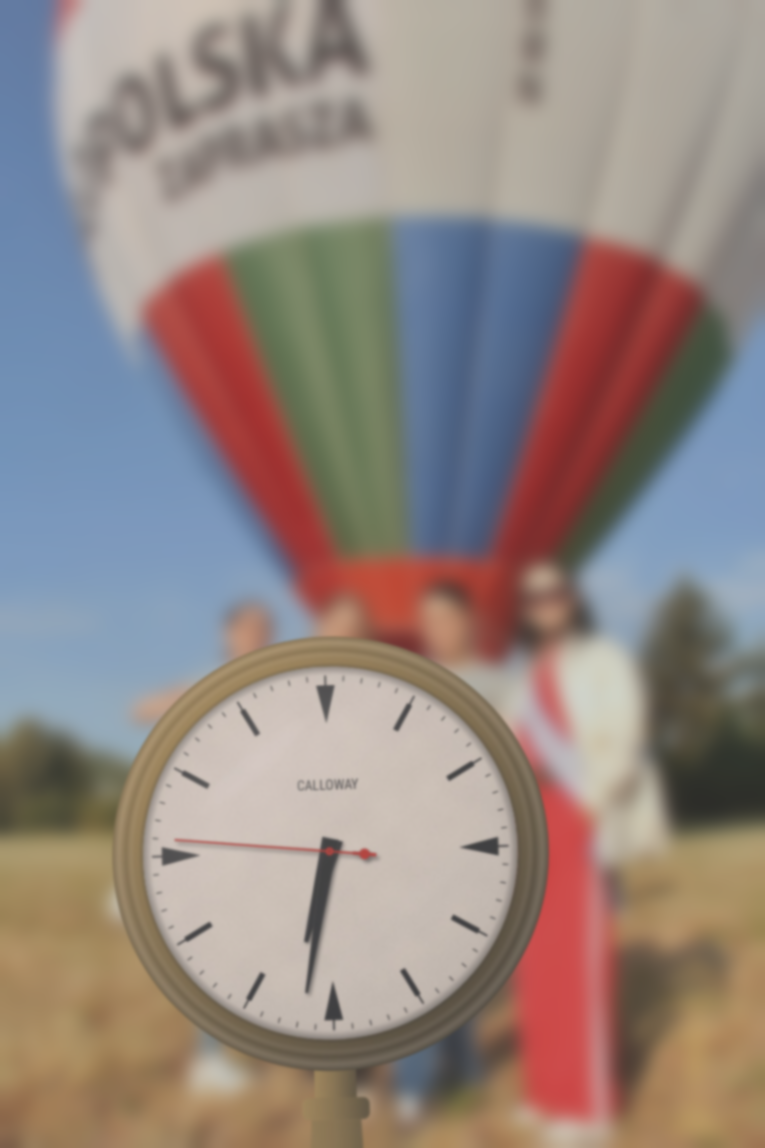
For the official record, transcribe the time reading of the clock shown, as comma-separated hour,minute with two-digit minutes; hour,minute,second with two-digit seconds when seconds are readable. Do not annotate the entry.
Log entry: 6,31,46
